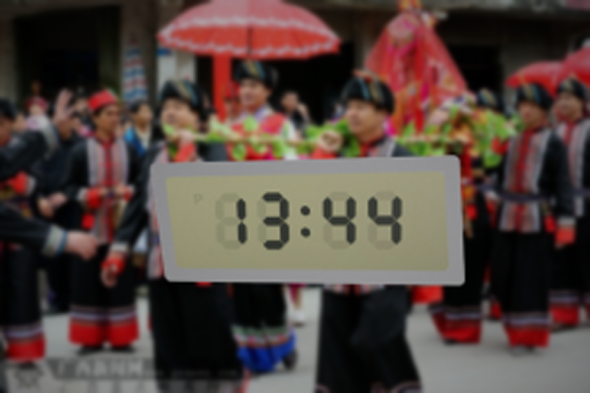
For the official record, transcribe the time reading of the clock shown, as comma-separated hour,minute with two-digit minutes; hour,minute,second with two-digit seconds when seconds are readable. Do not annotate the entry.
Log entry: 13,44
